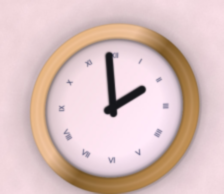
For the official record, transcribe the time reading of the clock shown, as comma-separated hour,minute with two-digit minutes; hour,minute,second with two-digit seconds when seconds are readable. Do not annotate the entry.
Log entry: 1,59
